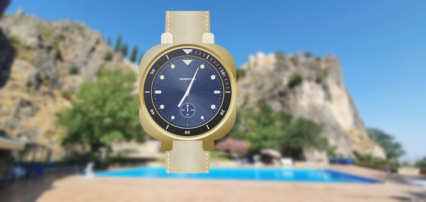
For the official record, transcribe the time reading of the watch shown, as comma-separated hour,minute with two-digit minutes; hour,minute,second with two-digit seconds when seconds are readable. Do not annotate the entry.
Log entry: 7,04
